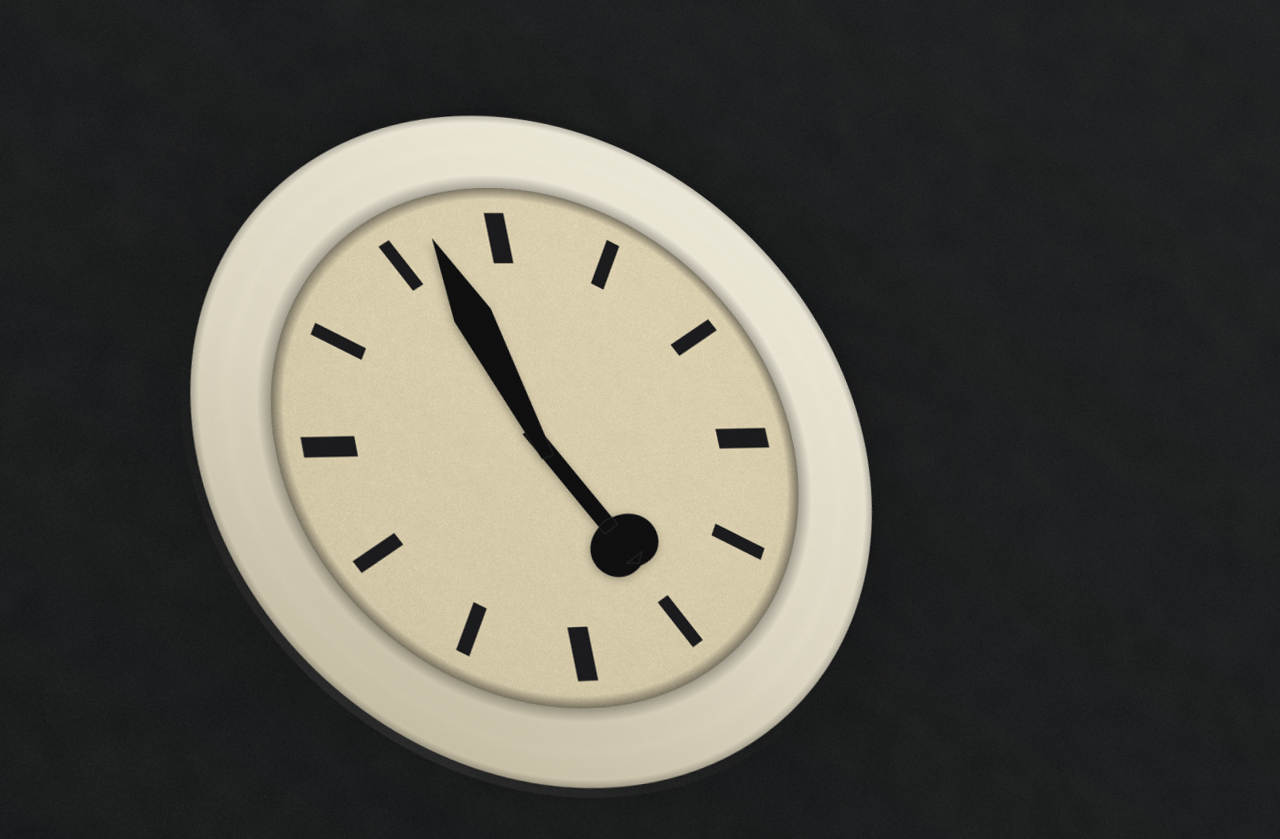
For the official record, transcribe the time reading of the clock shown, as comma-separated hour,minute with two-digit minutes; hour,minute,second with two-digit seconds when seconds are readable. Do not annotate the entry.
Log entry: 4,57
